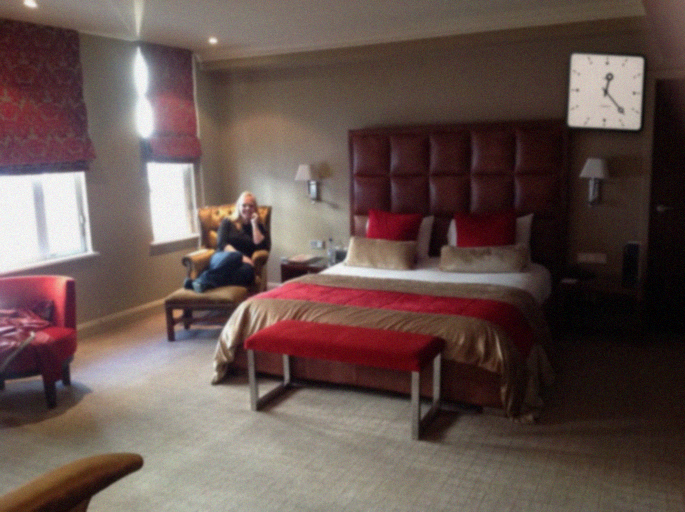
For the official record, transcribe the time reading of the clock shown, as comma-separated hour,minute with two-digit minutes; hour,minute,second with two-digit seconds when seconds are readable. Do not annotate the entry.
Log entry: 12,23
